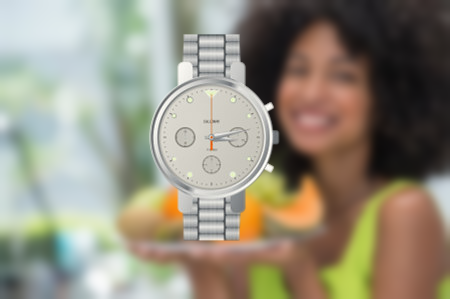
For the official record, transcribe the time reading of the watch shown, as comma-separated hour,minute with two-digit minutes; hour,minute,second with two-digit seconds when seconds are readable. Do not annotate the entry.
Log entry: 3,13
